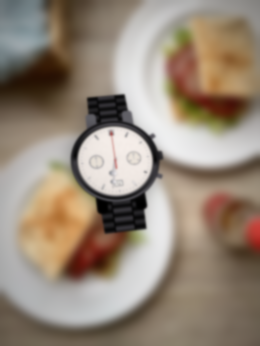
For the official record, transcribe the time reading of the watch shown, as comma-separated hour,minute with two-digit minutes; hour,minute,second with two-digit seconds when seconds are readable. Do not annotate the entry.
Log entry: 6,32
